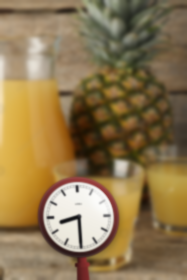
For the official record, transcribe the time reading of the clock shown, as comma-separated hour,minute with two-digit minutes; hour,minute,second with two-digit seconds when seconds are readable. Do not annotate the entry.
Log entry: 8,30
